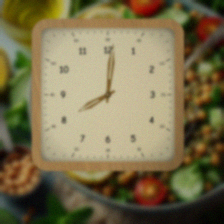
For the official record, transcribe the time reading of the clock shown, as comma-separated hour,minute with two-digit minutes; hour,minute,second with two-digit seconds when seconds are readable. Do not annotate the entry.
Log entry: 8,01
